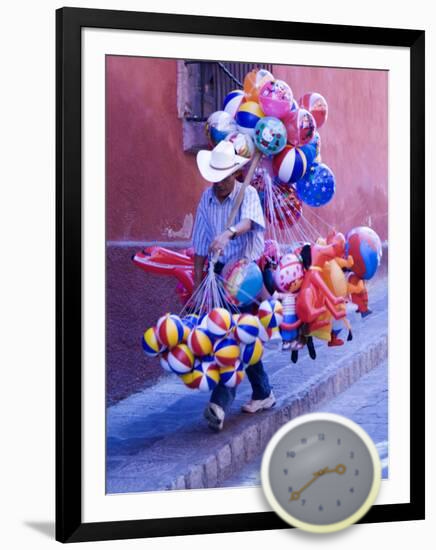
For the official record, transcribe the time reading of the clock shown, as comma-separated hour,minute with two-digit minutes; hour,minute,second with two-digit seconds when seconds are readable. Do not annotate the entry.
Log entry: 2,38
